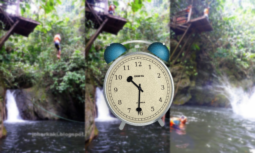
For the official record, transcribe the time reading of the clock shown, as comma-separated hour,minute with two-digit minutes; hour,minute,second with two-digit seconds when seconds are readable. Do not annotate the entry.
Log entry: 10,31
